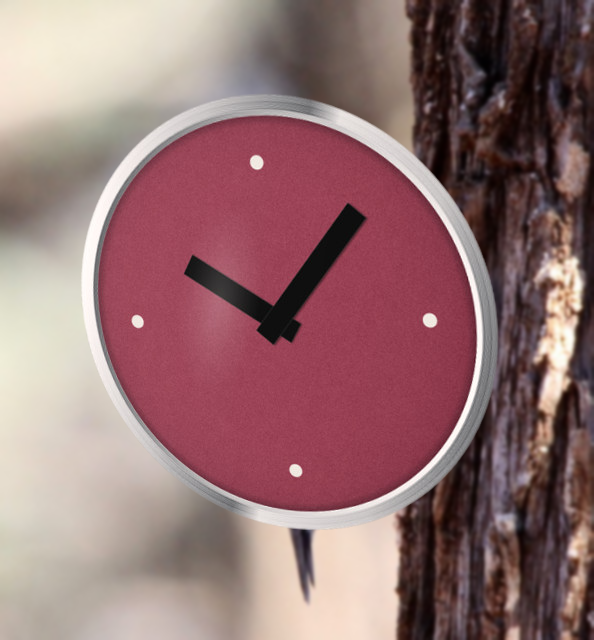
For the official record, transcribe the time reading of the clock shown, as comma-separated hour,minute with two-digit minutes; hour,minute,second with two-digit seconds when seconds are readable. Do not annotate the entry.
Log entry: 10,07
